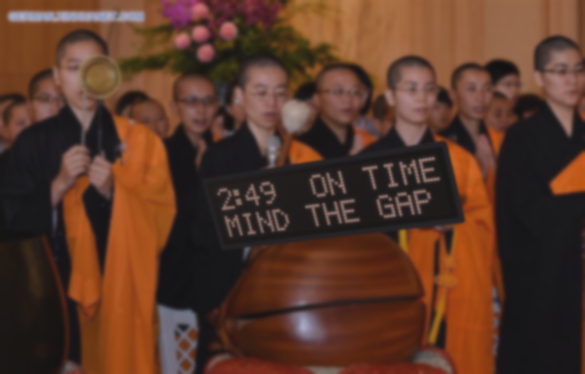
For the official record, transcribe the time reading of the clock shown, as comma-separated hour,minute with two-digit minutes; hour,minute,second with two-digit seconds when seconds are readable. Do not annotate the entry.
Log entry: 2,49
